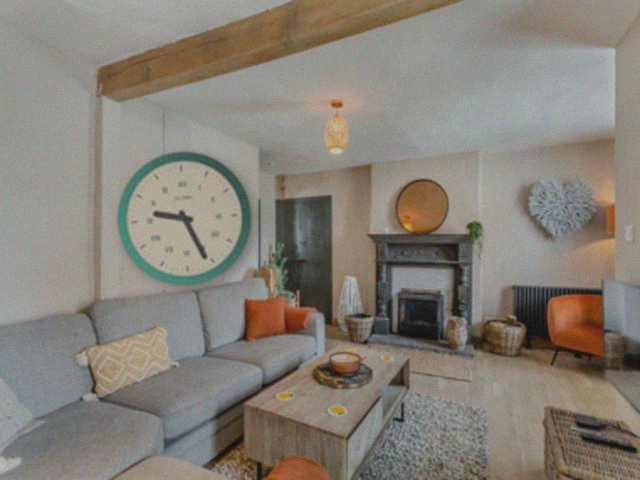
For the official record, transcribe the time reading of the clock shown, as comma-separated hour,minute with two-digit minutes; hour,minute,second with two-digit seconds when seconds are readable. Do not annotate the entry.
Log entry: 9,26
